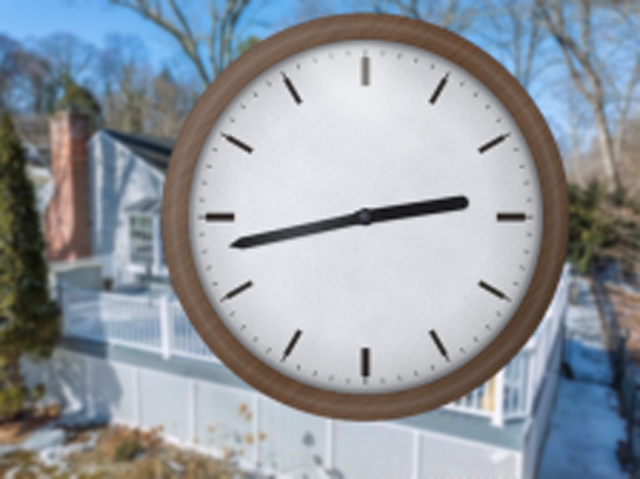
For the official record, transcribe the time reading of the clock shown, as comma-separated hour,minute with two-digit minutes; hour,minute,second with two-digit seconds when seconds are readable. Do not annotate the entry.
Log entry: 2,43
